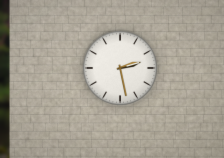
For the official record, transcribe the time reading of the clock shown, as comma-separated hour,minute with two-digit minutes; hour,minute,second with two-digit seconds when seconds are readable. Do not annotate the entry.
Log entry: 2,28
